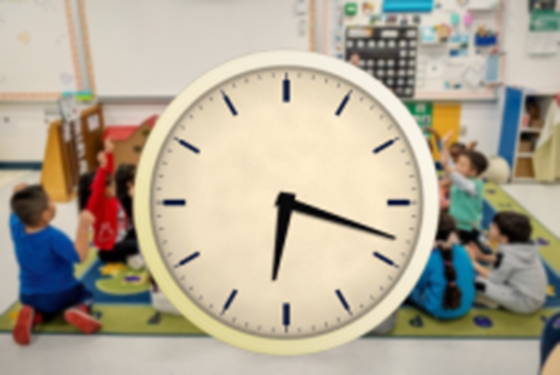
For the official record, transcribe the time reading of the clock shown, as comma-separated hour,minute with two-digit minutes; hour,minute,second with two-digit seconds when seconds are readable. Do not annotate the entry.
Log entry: 6,18
